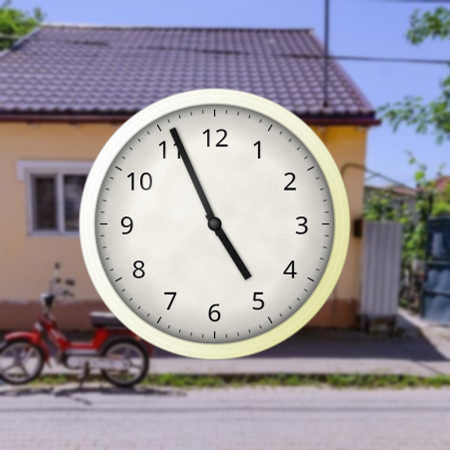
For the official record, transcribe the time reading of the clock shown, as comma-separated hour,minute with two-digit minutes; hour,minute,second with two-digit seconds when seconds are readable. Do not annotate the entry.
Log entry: 4,56
